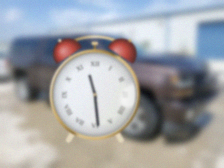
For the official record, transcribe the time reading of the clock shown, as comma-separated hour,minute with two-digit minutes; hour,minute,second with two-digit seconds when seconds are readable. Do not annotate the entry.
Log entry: 11,29
